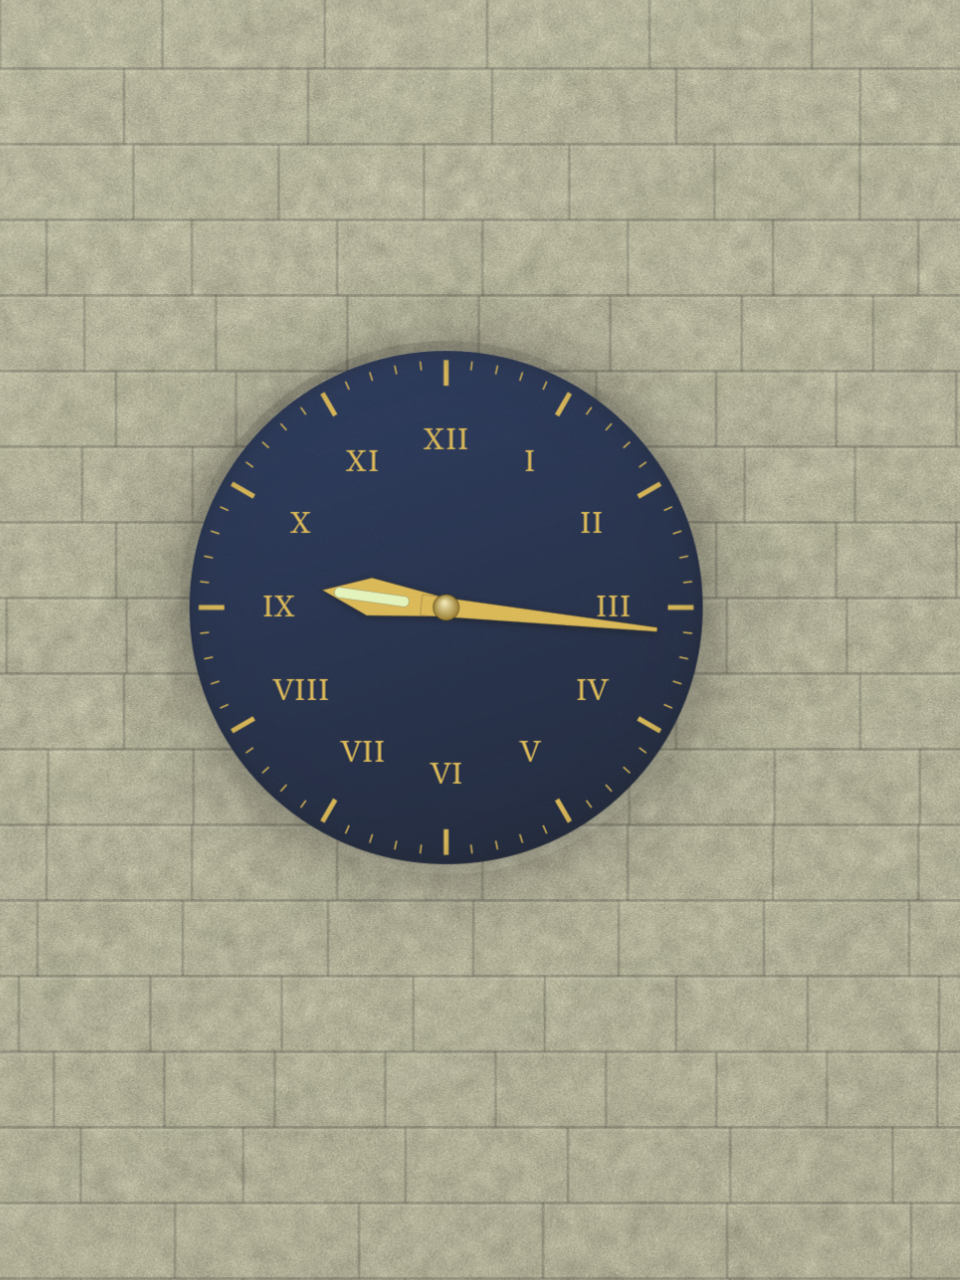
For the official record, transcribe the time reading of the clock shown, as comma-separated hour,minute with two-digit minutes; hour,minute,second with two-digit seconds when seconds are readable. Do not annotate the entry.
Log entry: 9,16
